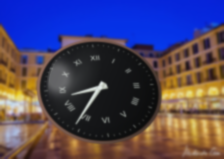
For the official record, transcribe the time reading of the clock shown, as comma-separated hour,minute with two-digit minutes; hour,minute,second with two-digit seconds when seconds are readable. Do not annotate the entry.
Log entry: 8,36
